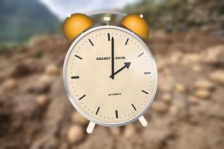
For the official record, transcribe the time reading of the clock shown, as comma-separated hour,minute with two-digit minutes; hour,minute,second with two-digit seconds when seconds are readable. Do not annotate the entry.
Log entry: 2,01
